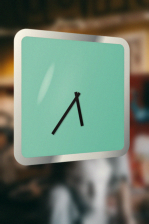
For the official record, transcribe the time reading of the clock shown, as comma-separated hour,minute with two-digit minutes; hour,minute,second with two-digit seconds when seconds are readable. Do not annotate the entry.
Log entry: 5,36
